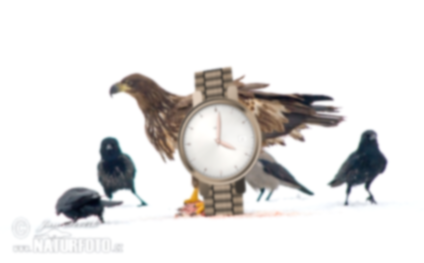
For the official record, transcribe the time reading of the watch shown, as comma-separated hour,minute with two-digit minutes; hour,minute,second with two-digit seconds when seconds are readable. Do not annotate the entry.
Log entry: 4,01
